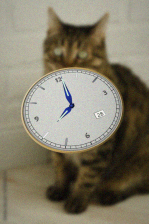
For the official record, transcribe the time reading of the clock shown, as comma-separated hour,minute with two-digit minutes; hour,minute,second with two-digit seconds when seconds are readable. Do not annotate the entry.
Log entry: 8,01
